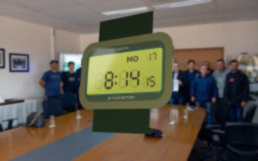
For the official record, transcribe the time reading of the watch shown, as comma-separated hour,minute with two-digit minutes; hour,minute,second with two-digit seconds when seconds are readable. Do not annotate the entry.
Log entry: 8,14,15
